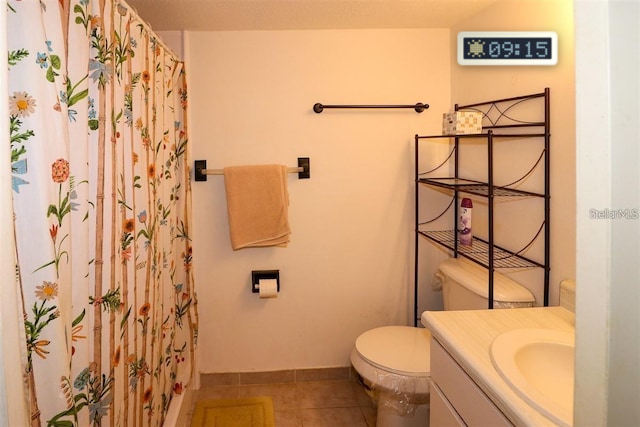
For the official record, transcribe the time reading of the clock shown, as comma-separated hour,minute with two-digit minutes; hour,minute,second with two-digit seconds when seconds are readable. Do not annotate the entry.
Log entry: 9,15
